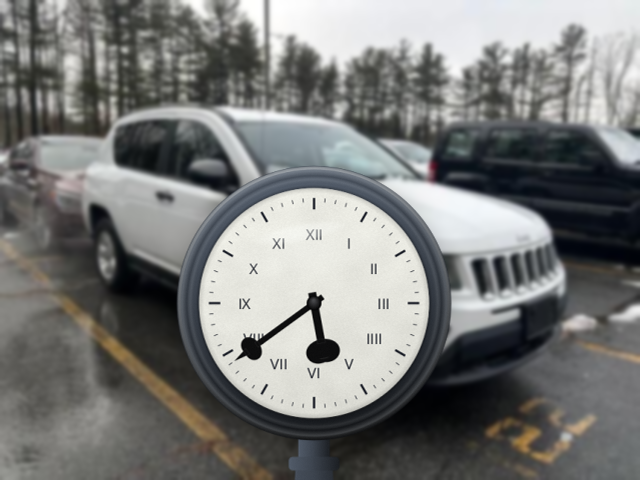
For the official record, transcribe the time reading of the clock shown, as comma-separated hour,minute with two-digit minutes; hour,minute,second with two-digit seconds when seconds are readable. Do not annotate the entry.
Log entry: 5,39
